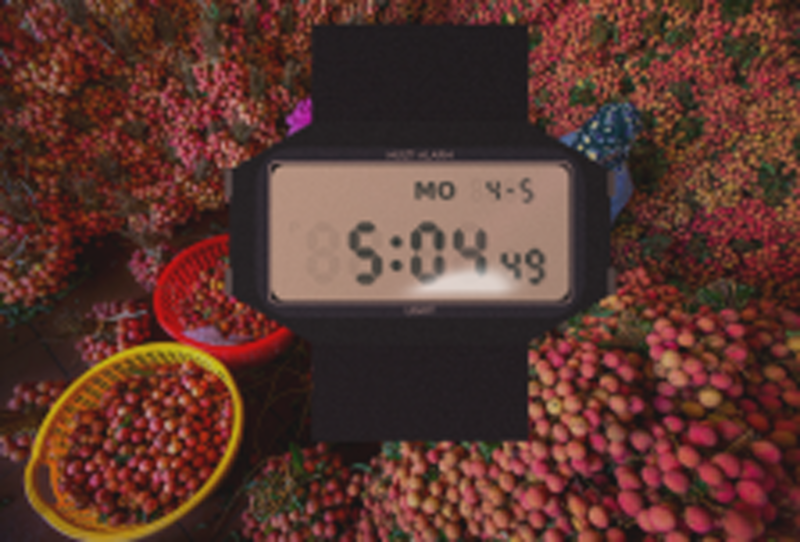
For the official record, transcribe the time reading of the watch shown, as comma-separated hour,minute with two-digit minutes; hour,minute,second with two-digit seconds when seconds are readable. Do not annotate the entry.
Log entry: 5,04,49
